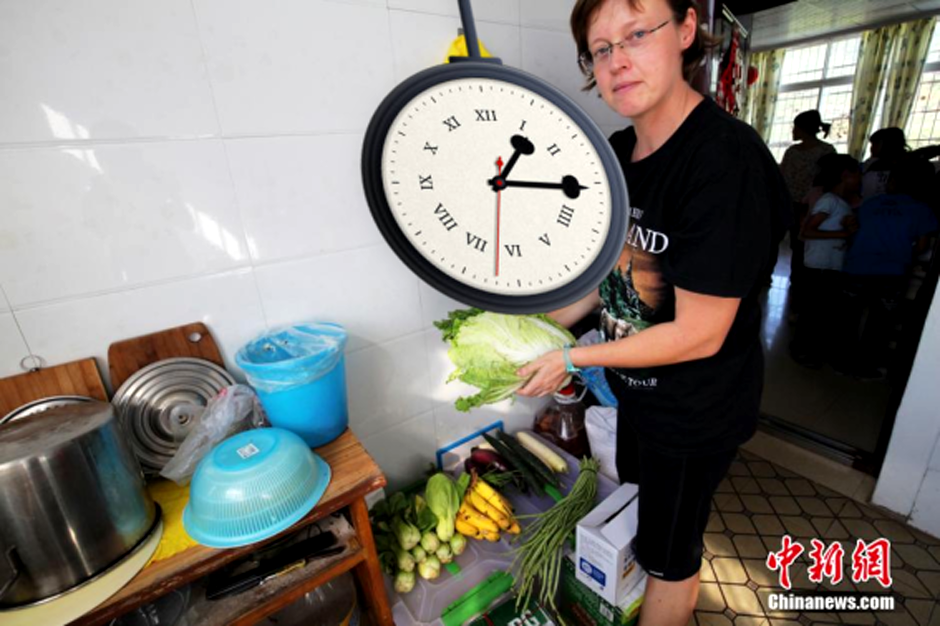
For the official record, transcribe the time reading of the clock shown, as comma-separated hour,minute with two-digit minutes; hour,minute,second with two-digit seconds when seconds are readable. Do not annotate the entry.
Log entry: 1,15,32
